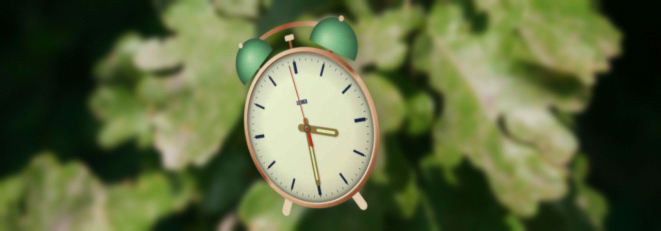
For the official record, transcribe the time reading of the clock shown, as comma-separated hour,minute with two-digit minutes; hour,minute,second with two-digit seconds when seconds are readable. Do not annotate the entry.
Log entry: 3,29,59
